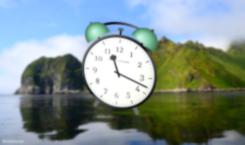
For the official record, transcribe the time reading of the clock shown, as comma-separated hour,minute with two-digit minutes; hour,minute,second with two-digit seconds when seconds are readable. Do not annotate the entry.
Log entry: 11,18
